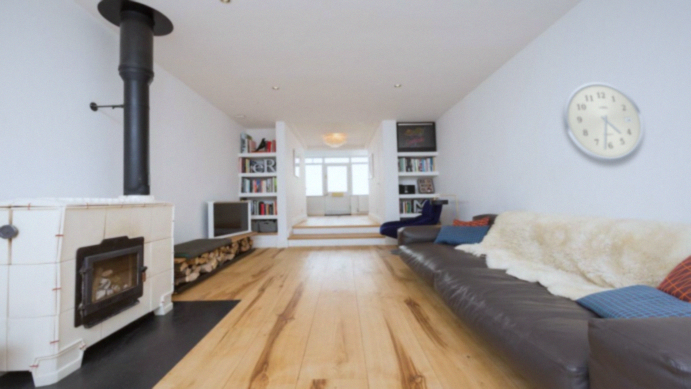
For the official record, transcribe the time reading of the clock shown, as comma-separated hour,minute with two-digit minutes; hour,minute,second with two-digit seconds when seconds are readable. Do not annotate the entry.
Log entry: 4,32
